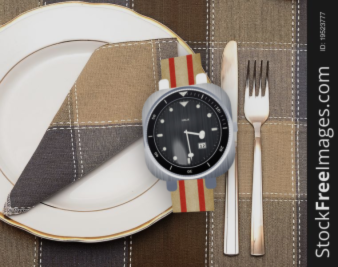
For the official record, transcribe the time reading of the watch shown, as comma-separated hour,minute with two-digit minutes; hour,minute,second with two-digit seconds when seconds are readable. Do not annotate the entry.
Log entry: 3,29
